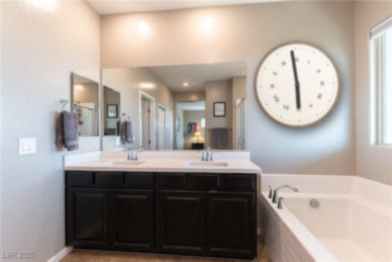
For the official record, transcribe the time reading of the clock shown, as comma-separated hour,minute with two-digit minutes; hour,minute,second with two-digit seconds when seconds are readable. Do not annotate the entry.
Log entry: 5,59
